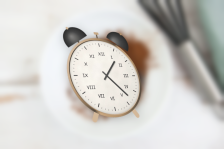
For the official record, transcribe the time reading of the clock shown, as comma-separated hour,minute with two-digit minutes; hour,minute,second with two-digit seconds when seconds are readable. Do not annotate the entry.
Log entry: 1,23
